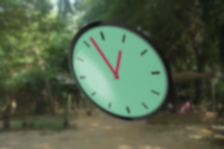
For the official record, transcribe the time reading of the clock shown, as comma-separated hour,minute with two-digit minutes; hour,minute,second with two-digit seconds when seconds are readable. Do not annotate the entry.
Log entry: 12,57
